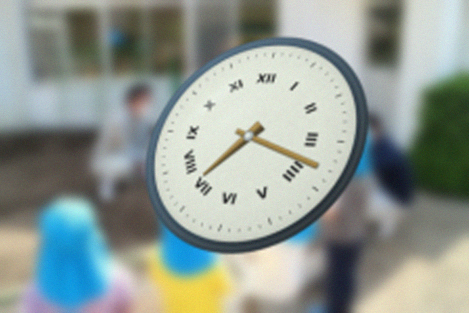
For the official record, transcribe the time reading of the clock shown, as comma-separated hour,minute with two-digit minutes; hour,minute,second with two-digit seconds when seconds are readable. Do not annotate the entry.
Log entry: 7,18
